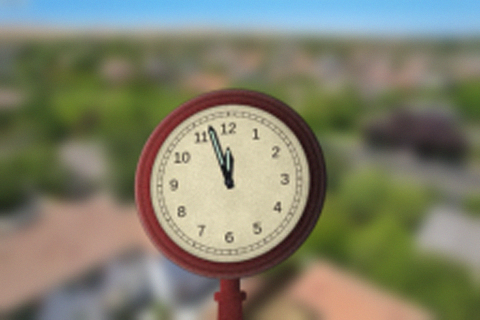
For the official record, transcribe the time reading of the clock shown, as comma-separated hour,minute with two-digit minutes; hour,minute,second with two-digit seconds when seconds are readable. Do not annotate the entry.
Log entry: 11,57
